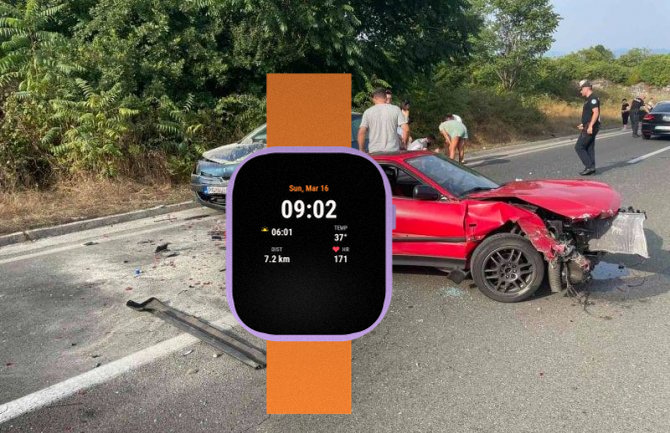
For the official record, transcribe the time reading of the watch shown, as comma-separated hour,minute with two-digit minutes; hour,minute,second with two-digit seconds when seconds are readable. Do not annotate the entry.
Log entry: 9,02
